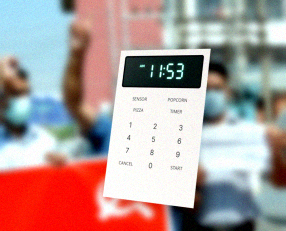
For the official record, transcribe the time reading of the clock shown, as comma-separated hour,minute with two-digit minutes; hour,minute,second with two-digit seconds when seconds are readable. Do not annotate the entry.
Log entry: 11,53
